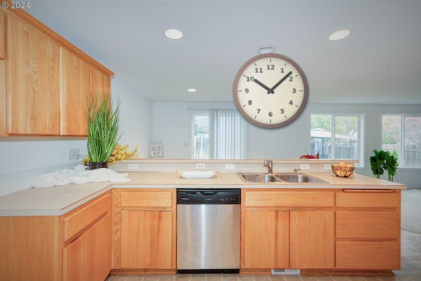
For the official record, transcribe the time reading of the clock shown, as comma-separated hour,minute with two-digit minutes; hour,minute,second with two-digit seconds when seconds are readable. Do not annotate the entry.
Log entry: 10,08
